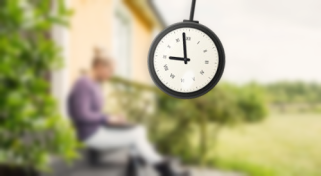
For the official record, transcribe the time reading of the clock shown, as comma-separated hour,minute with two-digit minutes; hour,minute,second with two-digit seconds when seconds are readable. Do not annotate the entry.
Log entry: 8,58
